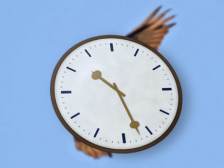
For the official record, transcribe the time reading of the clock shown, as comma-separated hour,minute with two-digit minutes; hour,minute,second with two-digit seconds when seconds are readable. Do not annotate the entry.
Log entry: 10,27
